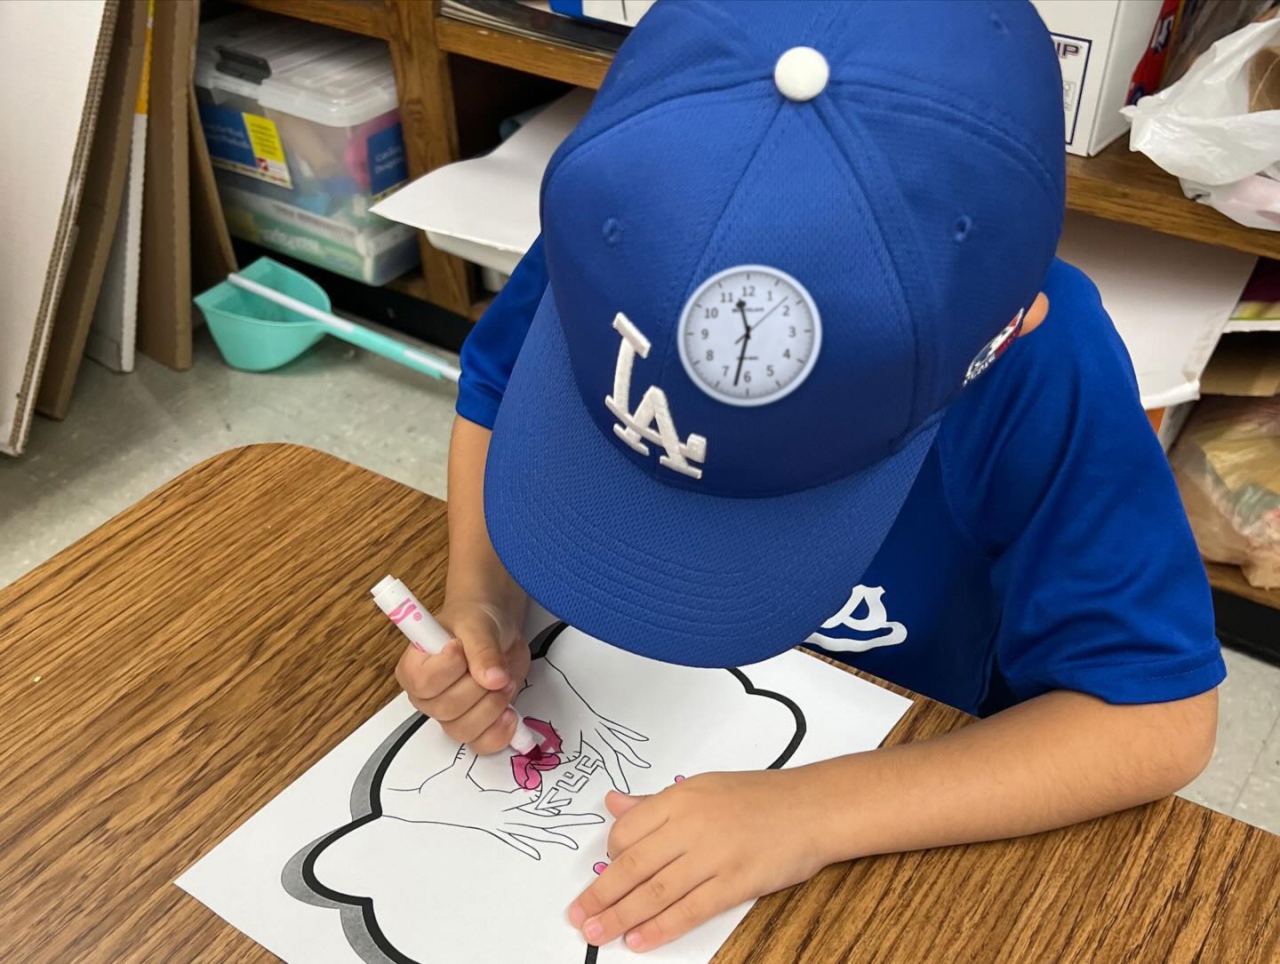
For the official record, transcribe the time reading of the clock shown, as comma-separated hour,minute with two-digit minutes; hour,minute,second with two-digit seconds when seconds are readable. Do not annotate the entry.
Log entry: 11,32,08
